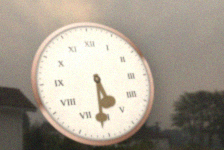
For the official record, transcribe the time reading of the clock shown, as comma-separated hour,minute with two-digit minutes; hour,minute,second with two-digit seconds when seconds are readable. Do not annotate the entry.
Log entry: 5,31
